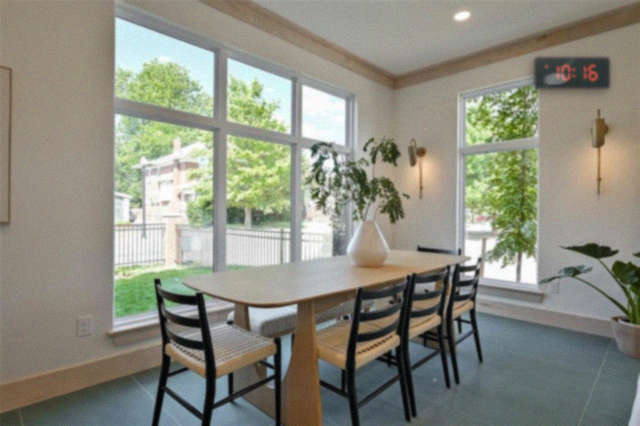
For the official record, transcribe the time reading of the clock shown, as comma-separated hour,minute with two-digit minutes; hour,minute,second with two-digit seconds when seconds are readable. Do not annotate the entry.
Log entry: 10,16
